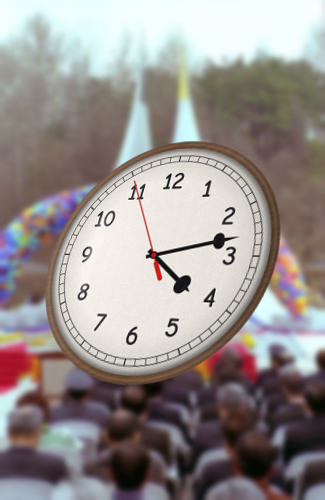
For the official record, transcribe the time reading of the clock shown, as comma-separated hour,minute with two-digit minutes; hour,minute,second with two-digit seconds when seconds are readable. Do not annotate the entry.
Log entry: 4,12,55
